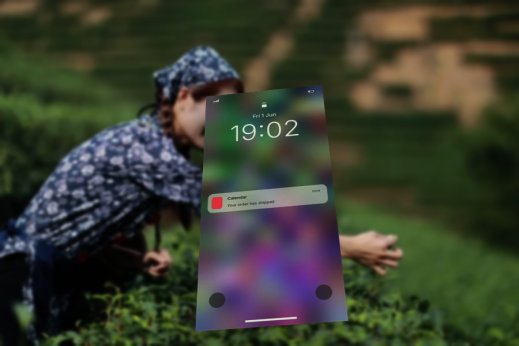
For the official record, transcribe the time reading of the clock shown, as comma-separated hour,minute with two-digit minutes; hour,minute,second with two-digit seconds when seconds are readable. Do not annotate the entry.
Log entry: 19,02
